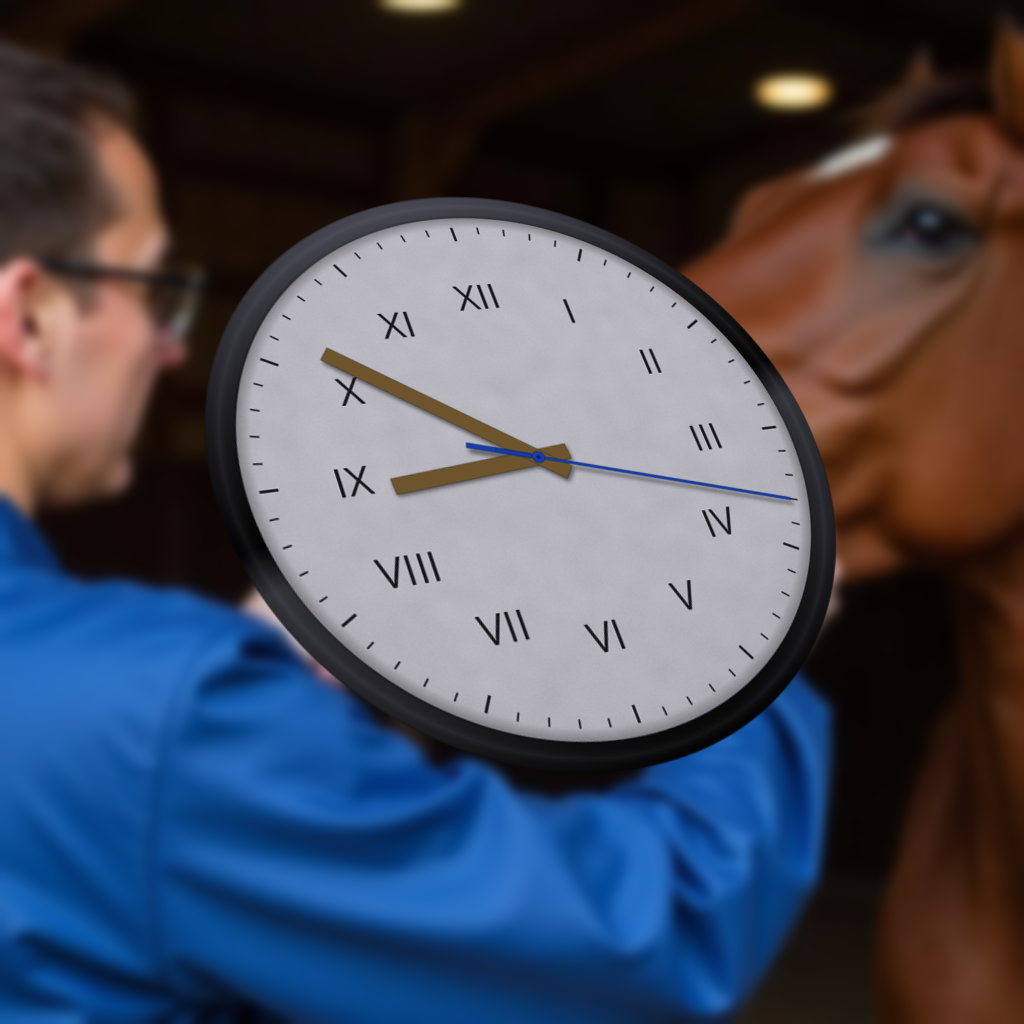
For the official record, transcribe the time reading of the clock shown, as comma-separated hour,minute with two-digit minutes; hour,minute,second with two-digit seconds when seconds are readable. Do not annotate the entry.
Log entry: 8,51,18
